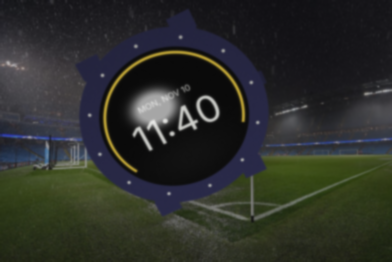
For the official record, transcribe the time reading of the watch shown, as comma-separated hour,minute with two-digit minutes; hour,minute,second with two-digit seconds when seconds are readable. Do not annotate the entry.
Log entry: 11,40
